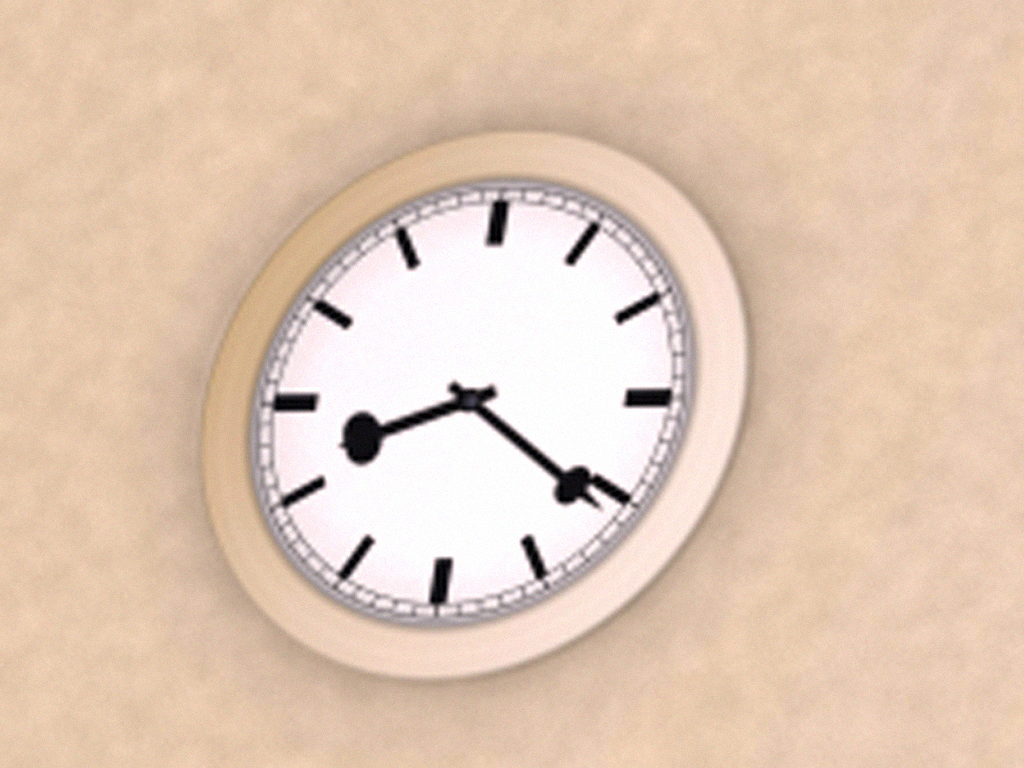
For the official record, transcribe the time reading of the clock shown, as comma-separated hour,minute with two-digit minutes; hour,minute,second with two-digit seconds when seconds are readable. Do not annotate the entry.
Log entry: 8,21
